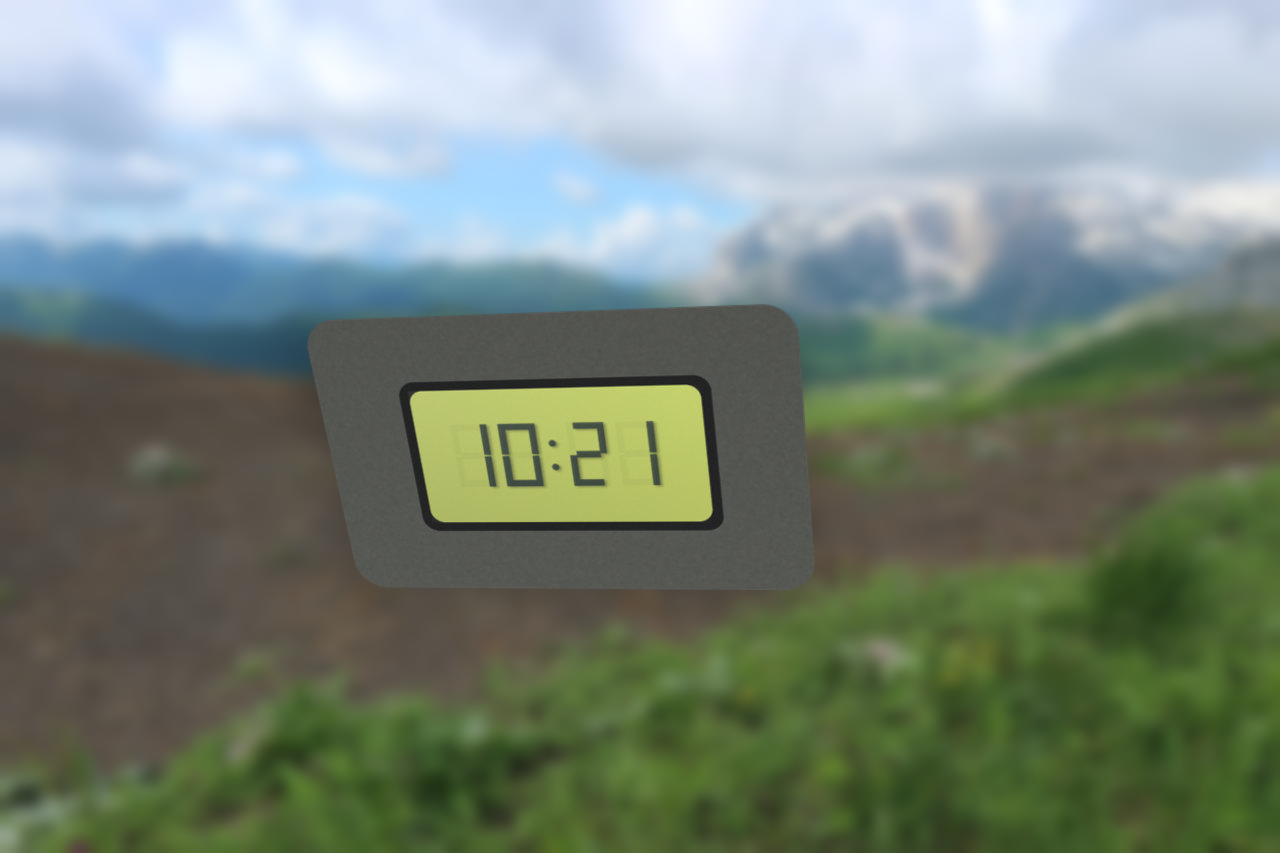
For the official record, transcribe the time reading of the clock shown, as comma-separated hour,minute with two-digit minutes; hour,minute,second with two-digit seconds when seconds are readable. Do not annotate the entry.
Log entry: 10,21
